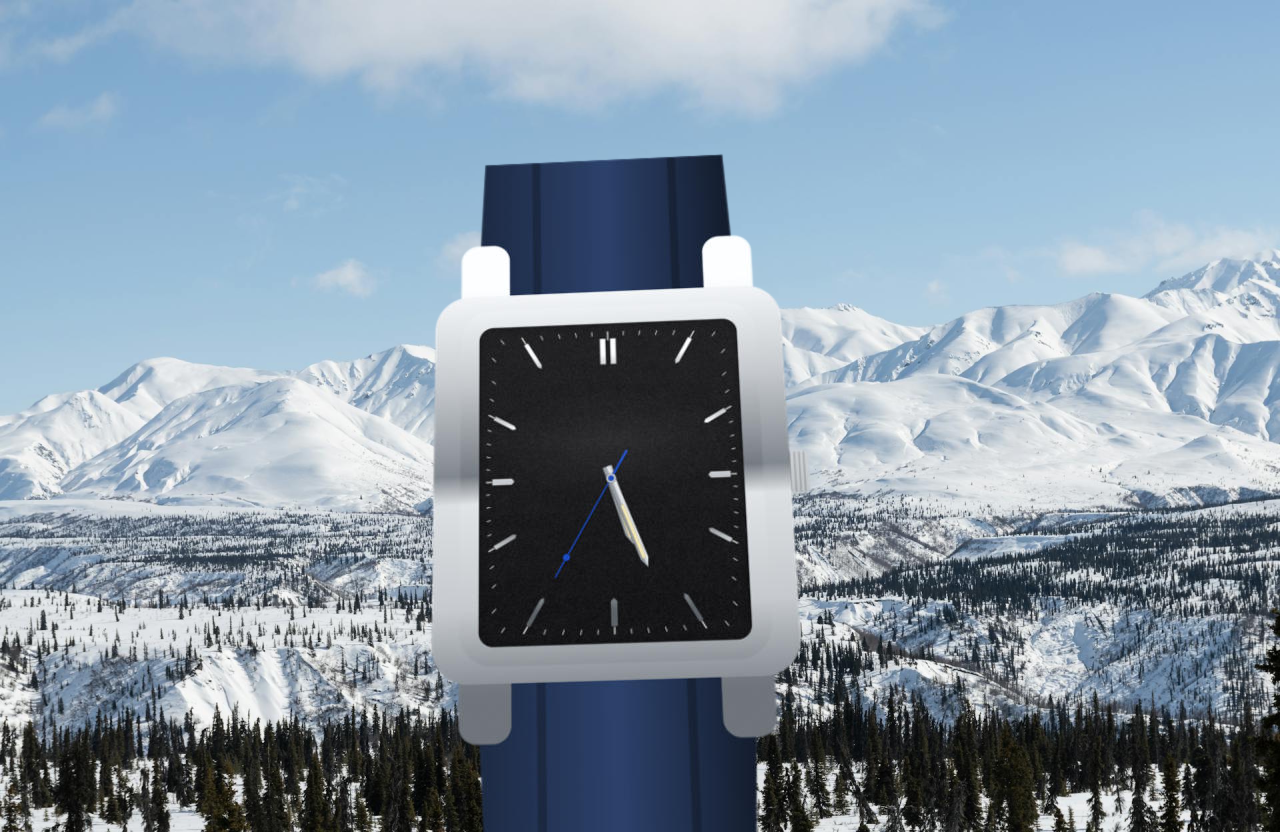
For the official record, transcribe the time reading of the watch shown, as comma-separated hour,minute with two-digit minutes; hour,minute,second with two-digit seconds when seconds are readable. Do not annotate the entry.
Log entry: 5,26,35
